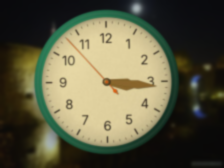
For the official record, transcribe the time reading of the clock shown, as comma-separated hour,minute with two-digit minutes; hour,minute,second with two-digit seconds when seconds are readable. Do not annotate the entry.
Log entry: 3,15,53
